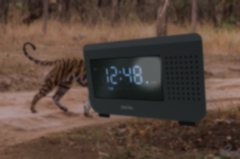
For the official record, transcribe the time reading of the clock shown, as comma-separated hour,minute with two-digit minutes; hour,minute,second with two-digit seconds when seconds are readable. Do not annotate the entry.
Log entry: 12,48
